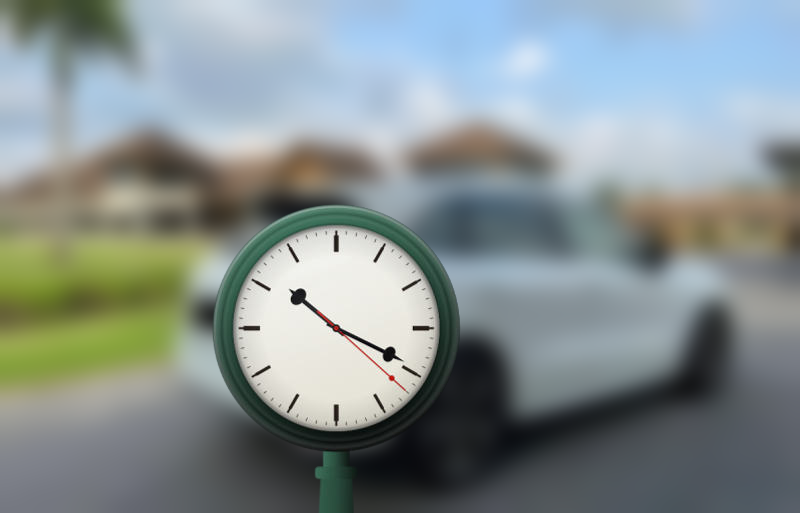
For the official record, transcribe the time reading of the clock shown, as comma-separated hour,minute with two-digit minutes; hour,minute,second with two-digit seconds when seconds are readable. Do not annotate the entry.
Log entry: 10,19,22
